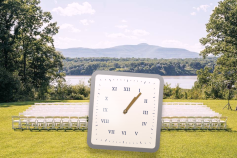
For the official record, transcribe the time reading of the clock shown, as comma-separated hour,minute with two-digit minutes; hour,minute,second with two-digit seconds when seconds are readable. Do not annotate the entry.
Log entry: 1,06
